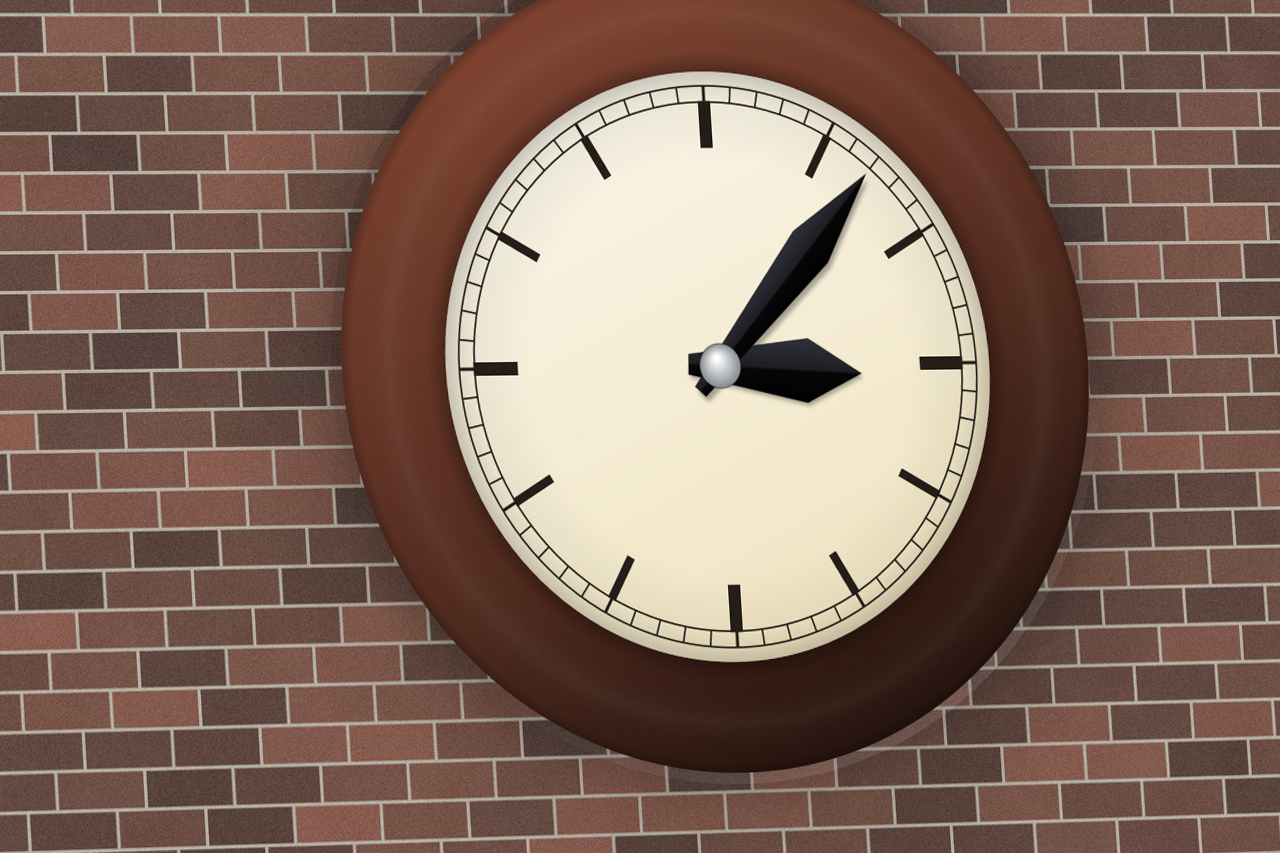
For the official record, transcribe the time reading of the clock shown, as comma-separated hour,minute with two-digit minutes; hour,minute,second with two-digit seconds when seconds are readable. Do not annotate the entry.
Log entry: 3,07
